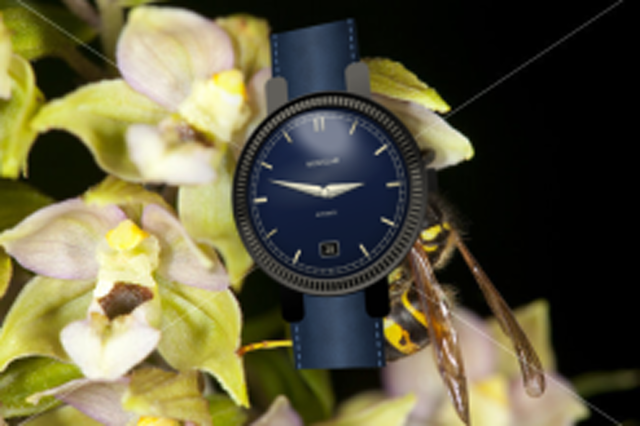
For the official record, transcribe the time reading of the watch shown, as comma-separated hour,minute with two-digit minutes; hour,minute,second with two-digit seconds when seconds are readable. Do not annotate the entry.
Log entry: 2,48
